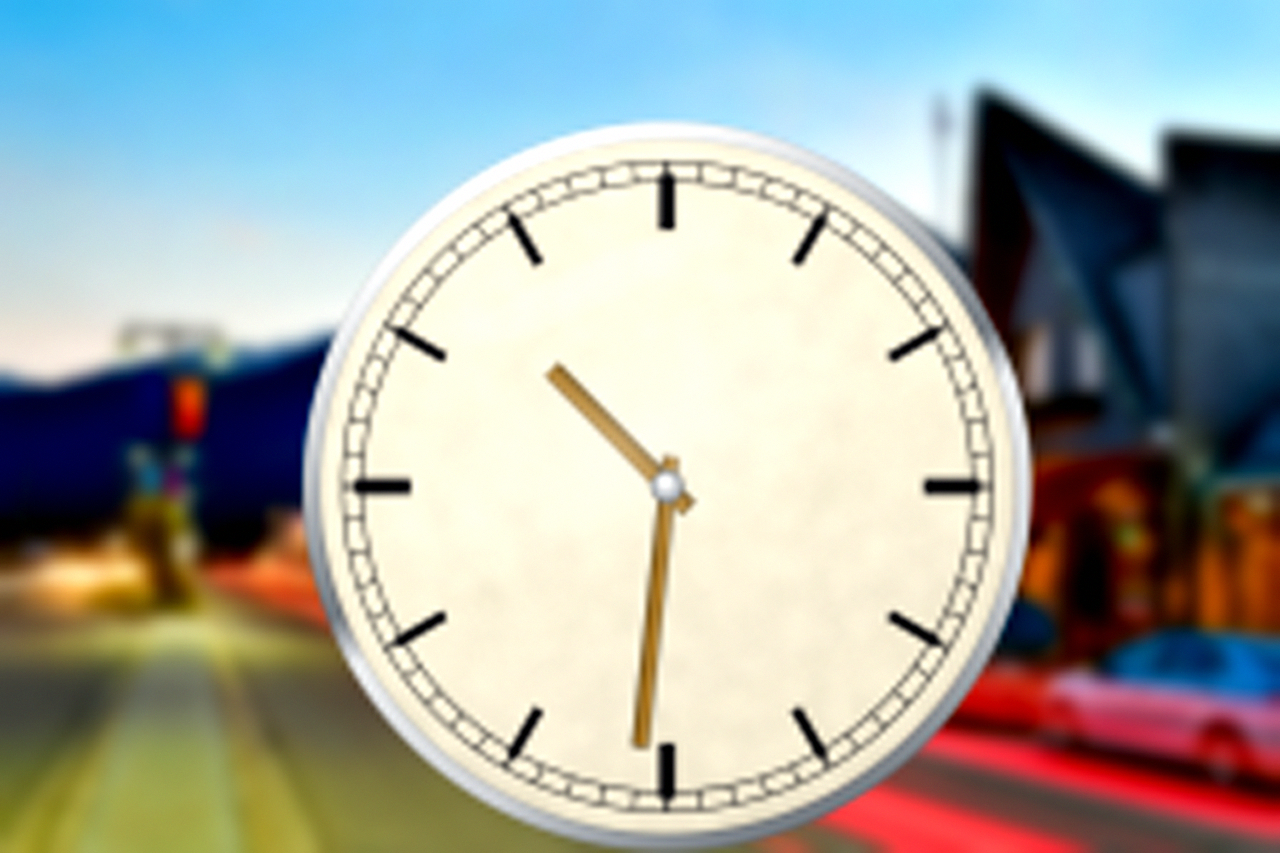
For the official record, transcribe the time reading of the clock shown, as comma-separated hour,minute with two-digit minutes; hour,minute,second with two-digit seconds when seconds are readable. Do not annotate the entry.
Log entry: 10,31
